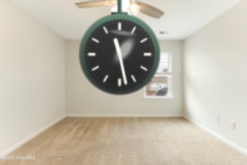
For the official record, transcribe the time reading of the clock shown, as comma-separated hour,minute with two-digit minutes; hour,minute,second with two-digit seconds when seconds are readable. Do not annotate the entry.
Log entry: 11,28
